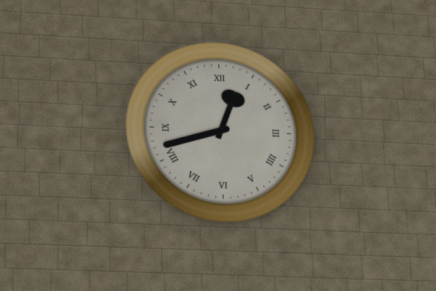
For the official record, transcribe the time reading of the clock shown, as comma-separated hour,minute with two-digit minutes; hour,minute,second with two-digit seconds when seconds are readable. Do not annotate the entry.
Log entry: 12,42
